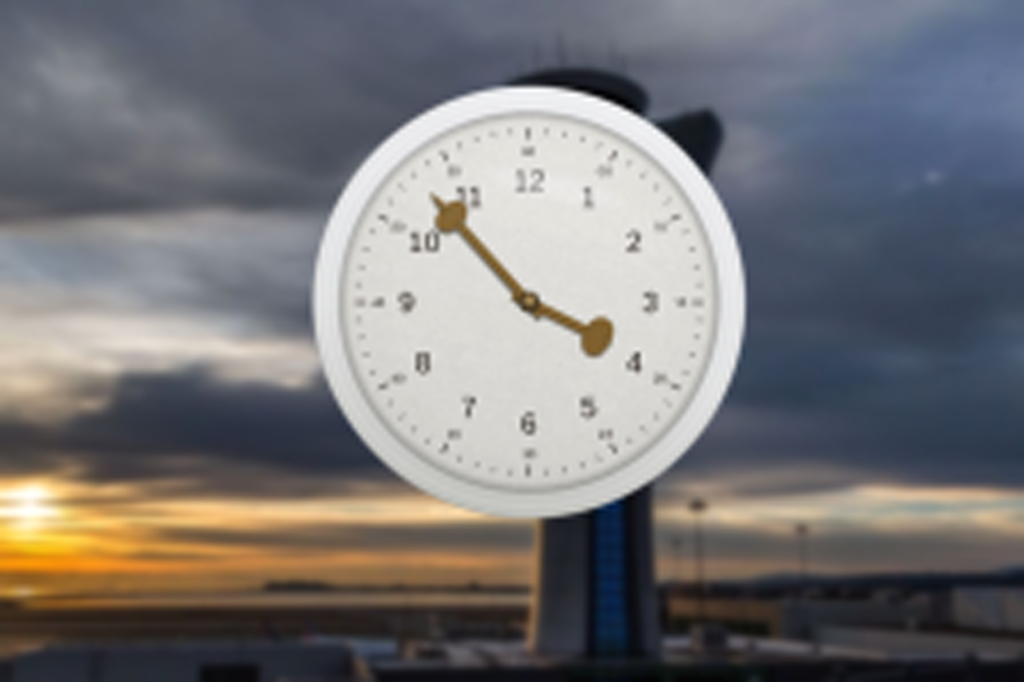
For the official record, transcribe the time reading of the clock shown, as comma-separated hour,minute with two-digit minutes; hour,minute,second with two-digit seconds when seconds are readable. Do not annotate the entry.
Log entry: 3,53
